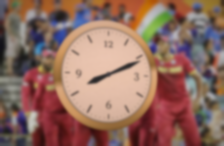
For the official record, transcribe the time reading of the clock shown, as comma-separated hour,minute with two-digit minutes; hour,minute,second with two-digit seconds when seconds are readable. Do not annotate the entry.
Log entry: 8,11
